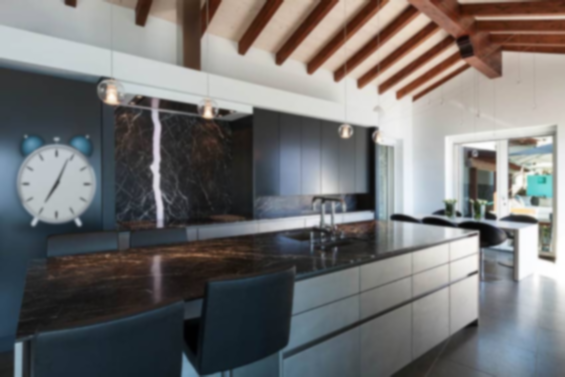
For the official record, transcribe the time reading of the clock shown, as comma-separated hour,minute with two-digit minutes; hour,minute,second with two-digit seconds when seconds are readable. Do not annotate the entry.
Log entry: 7,04
